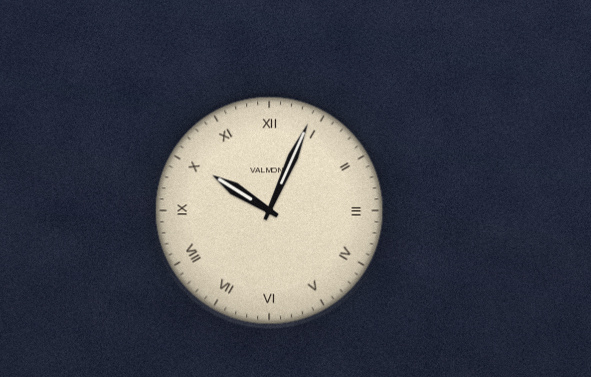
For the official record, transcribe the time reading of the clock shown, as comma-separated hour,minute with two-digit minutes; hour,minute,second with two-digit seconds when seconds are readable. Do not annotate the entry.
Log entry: 10,04
